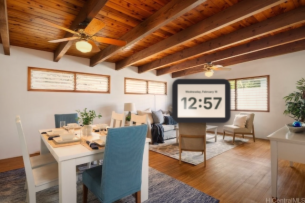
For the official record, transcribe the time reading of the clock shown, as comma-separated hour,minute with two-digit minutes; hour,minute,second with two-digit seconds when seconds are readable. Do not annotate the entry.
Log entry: 12,57
